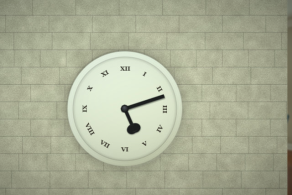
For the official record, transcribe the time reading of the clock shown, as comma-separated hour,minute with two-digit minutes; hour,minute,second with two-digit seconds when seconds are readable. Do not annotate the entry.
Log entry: 5,12
